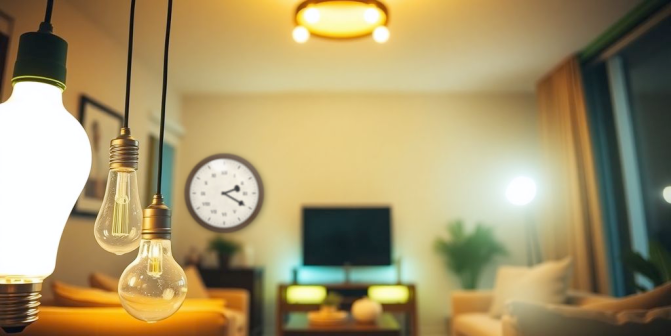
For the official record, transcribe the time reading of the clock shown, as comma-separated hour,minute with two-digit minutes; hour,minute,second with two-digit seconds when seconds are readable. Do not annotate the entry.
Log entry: 2,20
